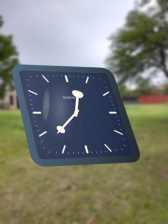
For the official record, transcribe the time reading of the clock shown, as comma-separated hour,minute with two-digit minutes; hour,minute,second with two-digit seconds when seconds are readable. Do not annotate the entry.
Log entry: 12,38
